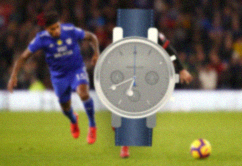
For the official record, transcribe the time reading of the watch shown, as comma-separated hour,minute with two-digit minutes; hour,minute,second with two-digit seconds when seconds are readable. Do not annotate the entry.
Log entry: 6,41
